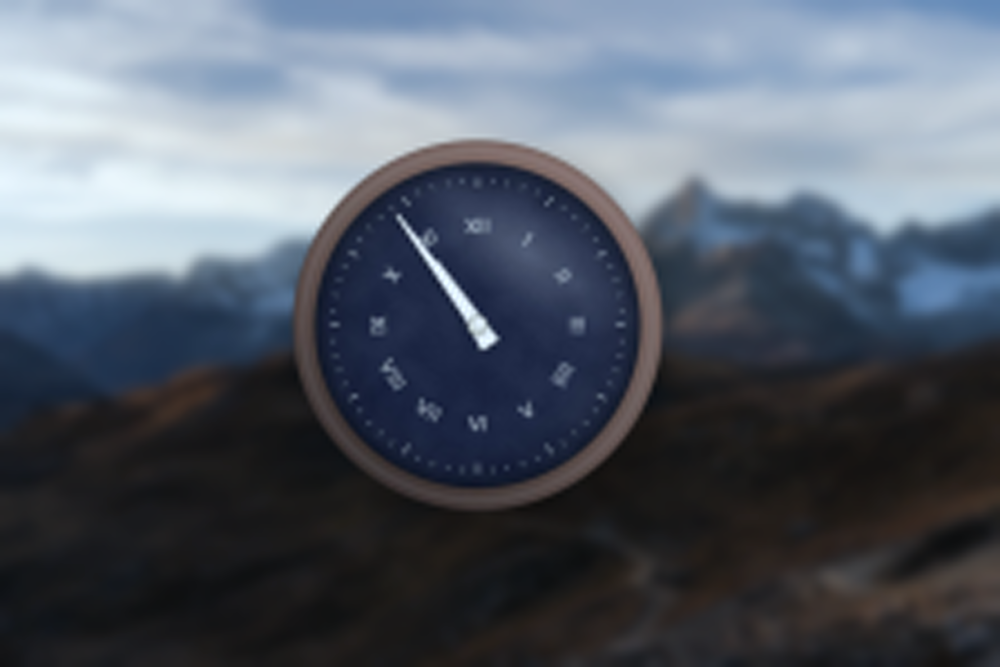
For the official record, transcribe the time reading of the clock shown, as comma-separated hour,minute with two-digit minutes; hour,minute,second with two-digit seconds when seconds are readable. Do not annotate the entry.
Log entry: 10,54
